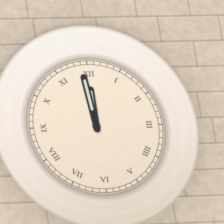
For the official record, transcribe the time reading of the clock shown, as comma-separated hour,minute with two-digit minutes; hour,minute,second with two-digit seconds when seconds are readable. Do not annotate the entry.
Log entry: 11,59
